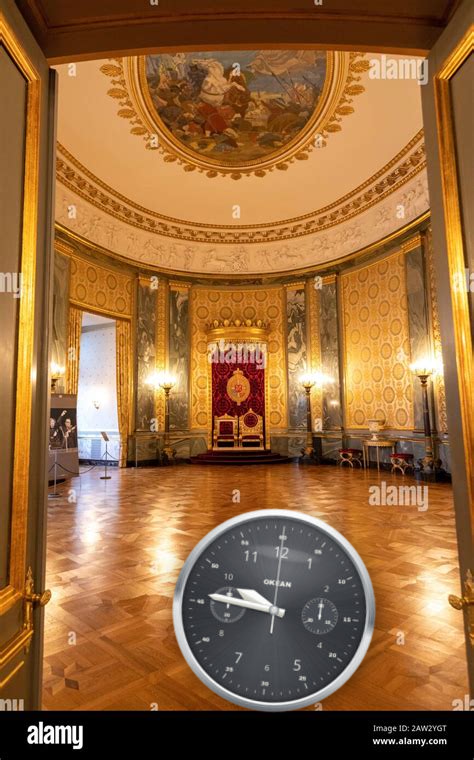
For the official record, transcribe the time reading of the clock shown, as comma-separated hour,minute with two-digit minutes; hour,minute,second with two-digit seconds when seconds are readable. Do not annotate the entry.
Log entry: 9,46
